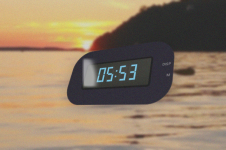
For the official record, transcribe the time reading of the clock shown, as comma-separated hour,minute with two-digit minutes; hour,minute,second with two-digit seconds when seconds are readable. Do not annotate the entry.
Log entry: 5,53
